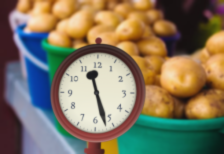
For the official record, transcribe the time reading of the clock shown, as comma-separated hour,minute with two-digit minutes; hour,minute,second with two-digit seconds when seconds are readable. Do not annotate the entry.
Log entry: 11,27
